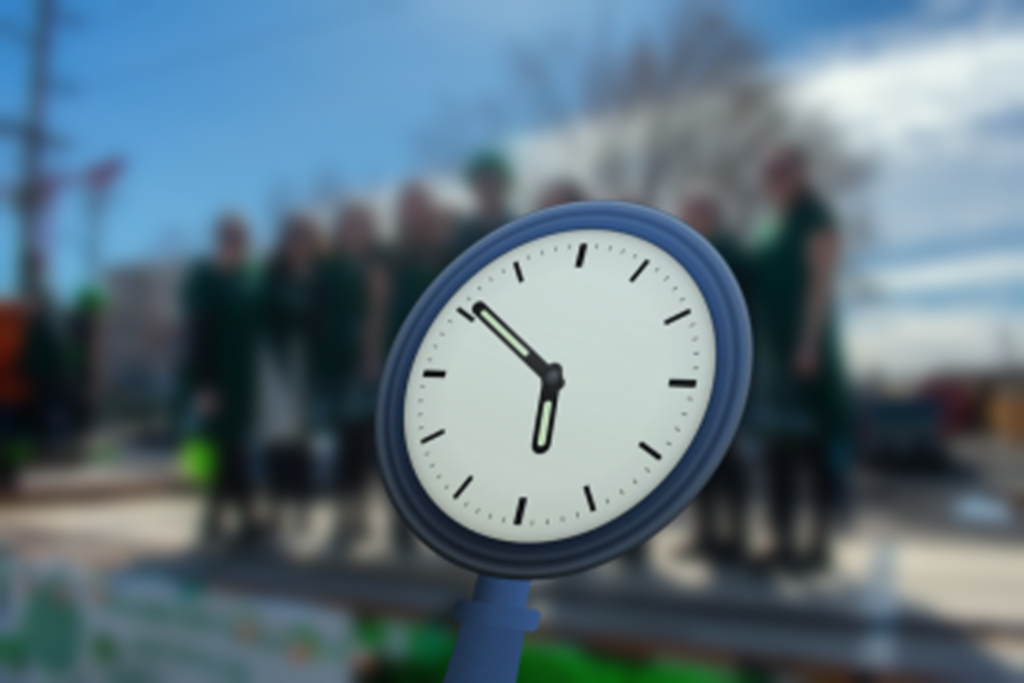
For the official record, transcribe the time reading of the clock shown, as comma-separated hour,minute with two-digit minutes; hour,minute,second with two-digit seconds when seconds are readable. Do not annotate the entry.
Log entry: 5,51
